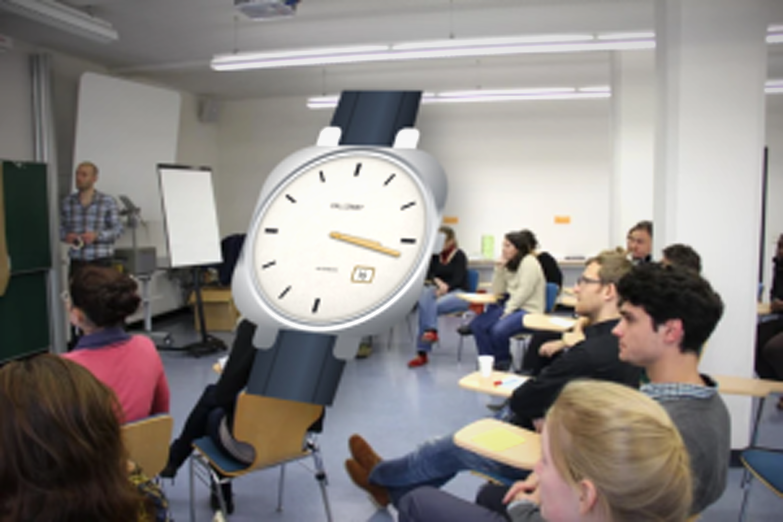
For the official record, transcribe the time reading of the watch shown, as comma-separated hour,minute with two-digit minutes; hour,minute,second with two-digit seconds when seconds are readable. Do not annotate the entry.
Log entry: 3,17
